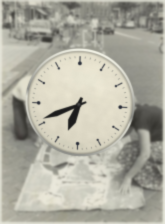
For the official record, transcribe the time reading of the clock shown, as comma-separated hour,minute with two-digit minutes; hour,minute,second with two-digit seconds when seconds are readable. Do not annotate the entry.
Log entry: 6,41
